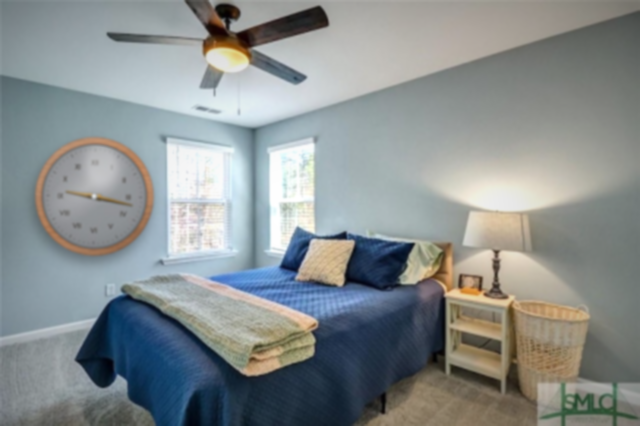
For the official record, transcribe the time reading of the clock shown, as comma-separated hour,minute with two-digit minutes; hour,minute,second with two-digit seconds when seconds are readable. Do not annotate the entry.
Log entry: 9,17
